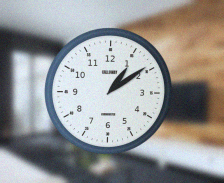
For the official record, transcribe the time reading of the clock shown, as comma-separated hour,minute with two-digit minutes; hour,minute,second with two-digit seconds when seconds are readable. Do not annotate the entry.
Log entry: 1,09
